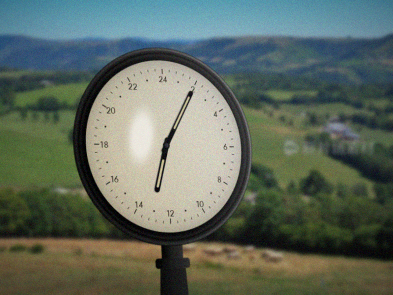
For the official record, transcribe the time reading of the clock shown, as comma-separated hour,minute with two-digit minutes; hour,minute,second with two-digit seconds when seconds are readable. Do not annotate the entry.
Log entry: 13,05
